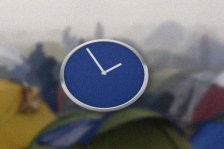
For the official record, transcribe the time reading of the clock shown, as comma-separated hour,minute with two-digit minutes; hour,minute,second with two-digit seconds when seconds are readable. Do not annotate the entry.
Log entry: 1,55
